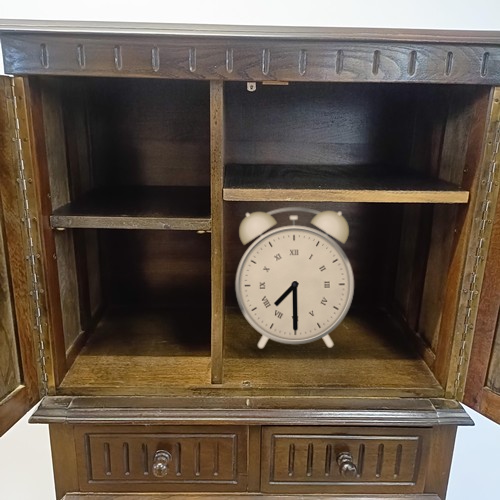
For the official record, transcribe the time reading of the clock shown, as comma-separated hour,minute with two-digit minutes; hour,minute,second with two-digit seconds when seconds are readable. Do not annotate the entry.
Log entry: 7,30
